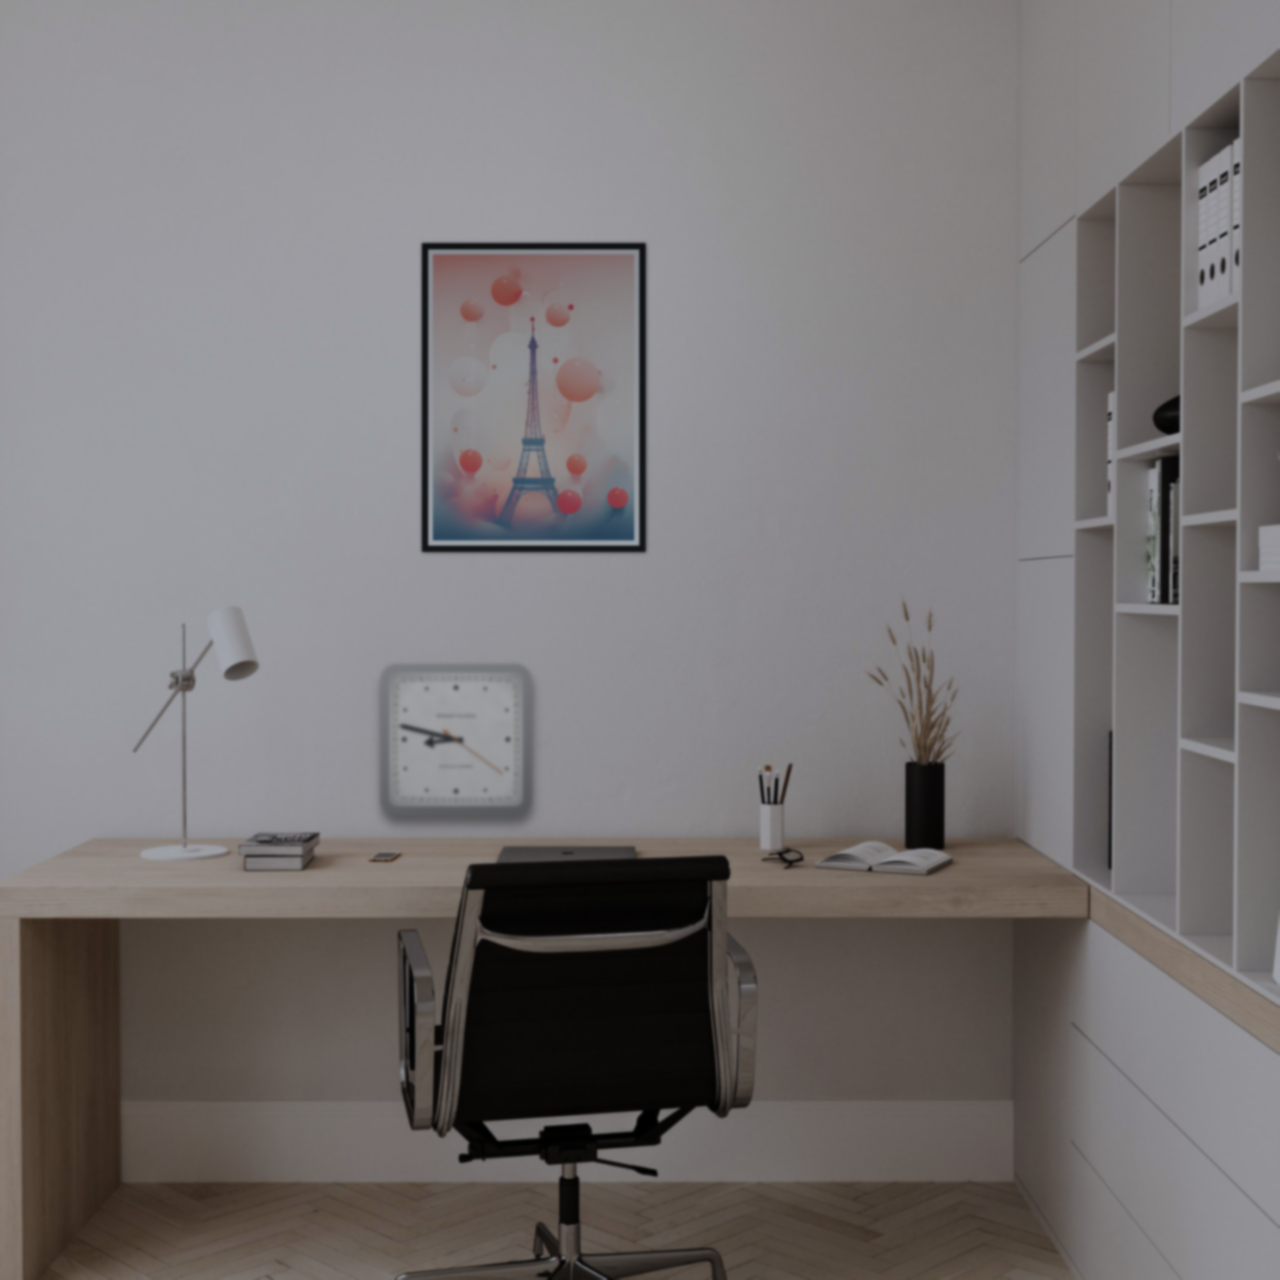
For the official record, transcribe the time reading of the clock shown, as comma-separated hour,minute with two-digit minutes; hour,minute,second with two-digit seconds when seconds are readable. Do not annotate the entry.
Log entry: 8,47,21
